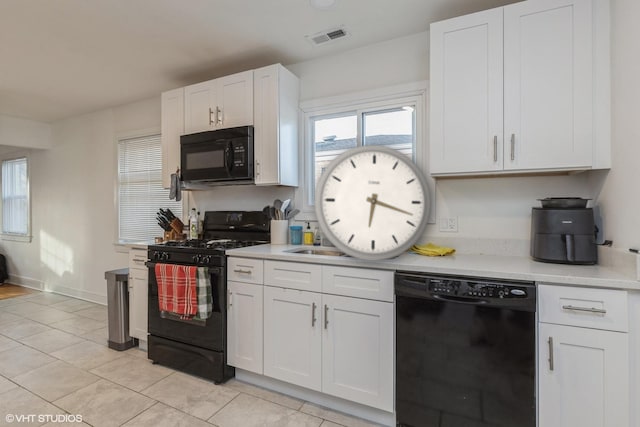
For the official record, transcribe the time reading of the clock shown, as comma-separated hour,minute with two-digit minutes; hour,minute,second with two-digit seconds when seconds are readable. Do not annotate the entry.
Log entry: 6,18
